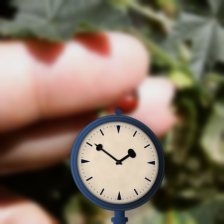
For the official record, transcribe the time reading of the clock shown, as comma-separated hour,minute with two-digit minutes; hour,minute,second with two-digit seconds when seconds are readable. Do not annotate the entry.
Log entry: 1,51
